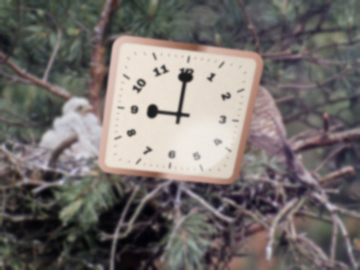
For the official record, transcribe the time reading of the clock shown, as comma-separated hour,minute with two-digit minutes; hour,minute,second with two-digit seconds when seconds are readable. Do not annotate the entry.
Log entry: 9,00
